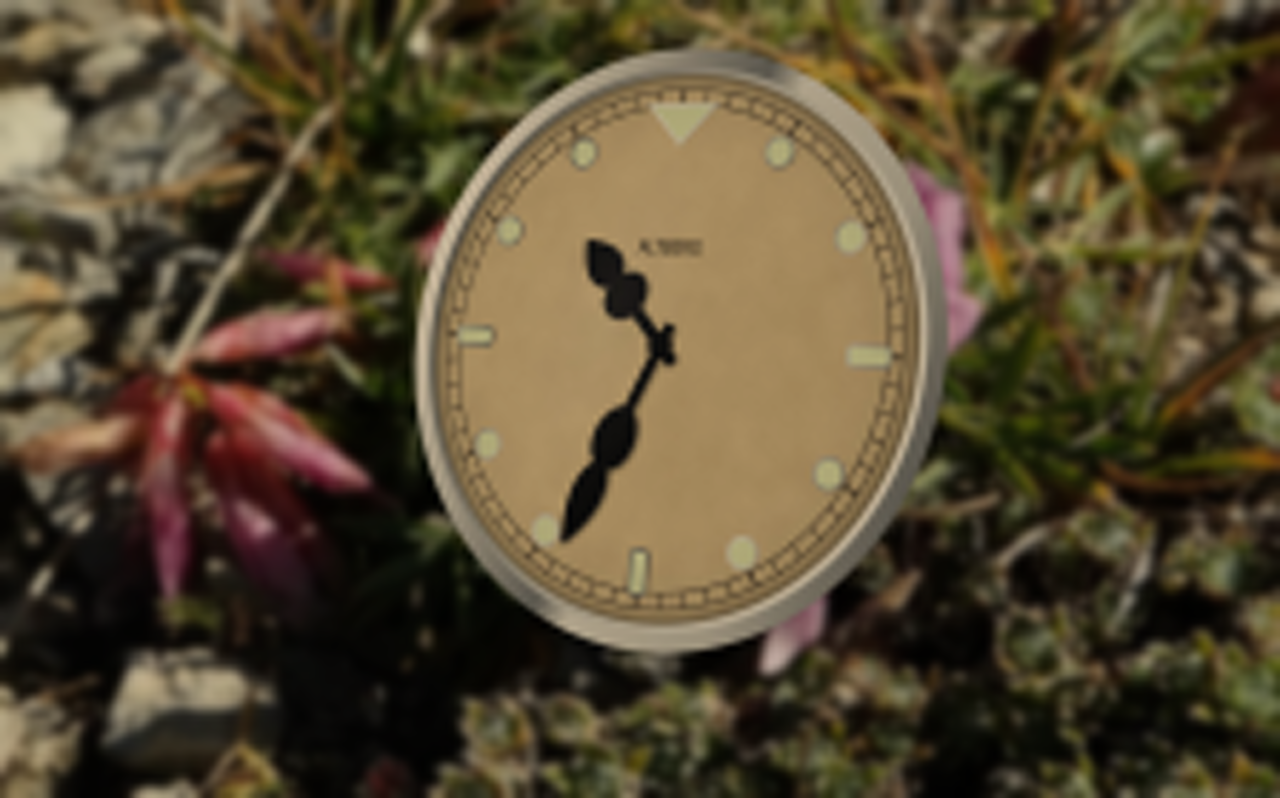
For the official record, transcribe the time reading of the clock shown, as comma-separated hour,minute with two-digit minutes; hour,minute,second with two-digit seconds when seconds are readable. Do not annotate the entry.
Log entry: 10,34
